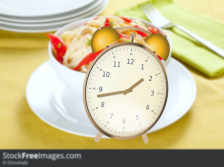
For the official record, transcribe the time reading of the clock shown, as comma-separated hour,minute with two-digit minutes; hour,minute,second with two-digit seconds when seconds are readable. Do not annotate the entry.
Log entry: 1,43
